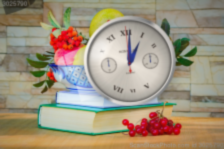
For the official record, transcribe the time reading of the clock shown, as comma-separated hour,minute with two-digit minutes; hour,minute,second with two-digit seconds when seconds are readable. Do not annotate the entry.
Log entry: 1,01
